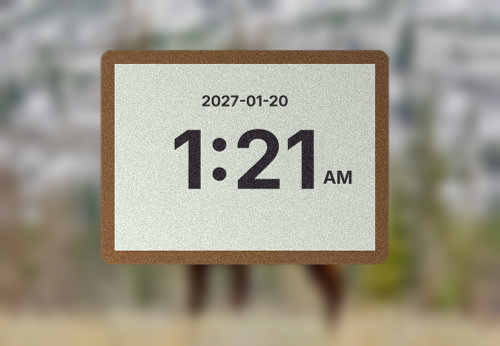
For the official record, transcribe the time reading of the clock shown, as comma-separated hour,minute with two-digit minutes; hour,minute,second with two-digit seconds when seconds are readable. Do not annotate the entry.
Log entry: 1,21
